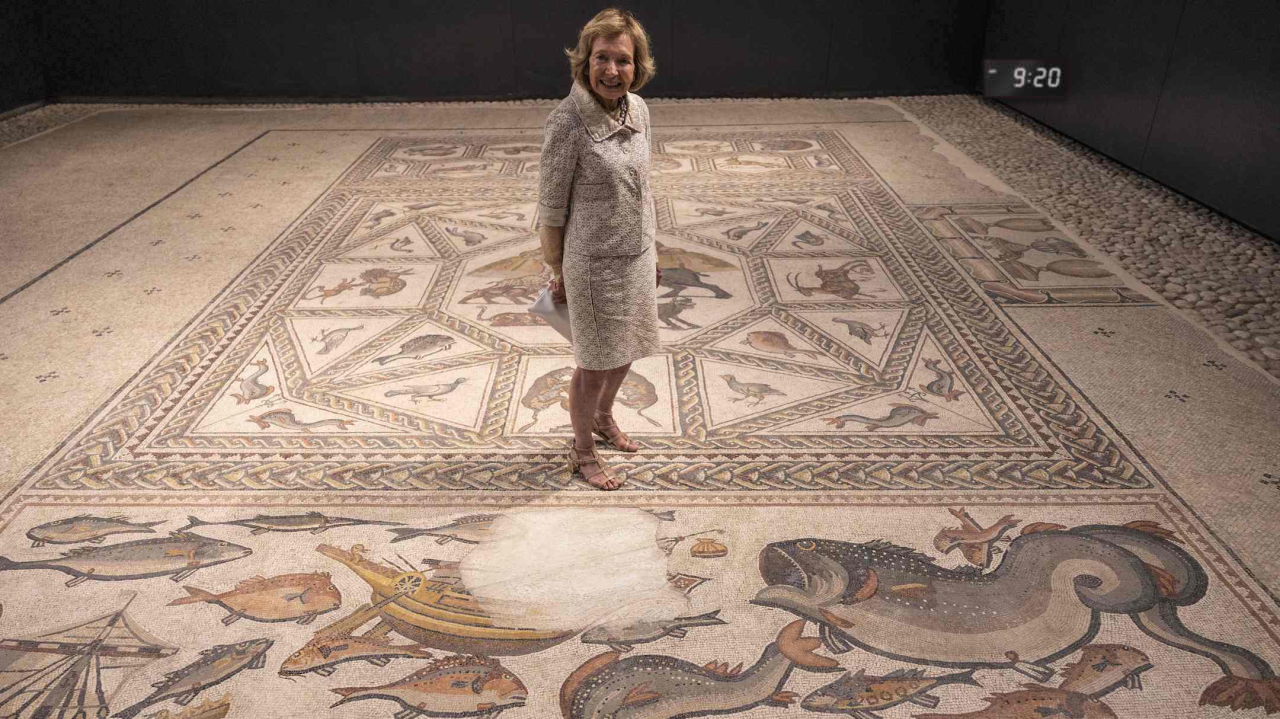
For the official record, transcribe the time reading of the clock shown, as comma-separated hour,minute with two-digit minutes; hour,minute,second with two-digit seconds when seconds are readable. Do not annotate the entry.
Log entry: 9,20
